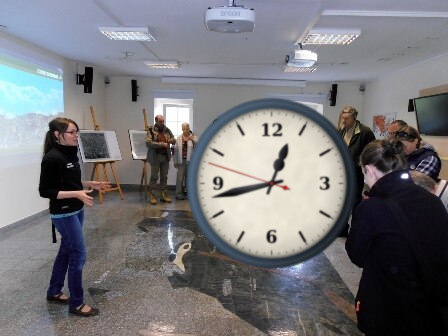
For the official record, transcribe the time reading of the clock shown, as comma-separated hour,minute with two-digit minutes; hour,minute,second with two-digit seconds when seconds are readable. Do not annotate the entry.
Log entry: 12,42,48
